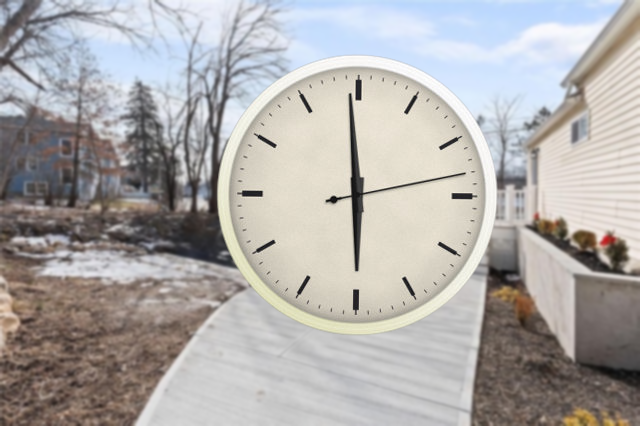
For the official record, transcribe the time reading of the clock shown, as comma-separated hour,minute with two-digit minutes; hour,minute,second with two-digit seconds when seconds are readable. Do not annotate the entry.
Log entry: 5,59,13
